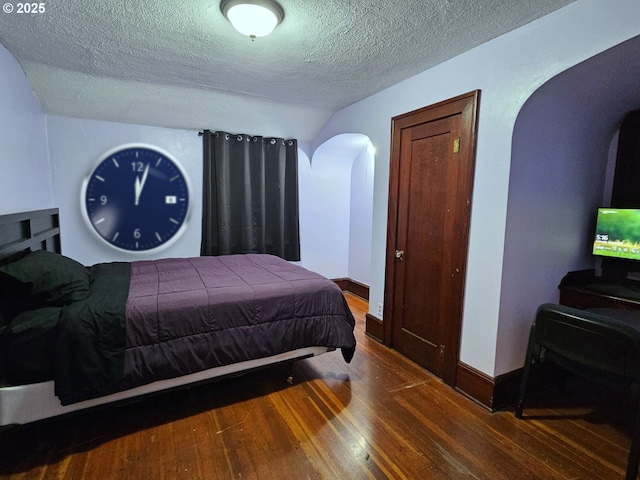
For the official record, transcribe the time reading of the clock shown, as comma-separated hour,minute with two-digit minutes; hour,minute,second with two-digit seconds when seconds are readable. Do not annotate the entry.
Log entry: 12,03
